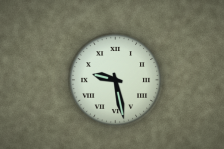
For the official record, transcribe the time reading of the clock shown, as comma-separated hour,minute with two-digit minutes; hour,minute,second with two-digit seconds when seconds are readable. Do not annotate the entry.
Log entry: 9,28
